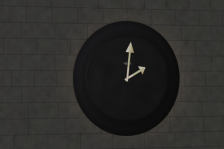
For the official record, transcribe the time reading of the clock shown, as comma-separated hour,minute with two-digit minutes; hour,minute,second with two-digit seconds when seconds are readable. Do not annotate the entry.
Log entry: 2,01
